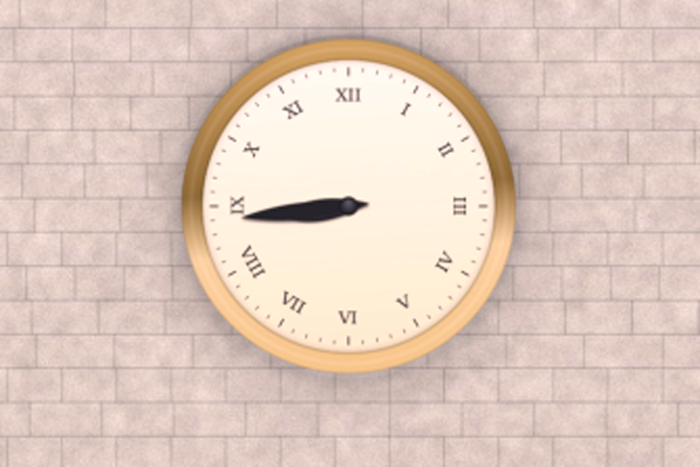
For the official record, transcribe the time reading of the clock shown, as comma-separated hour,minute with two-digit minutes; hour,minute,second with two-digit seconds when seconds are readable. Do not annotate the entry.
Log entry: 8,44
